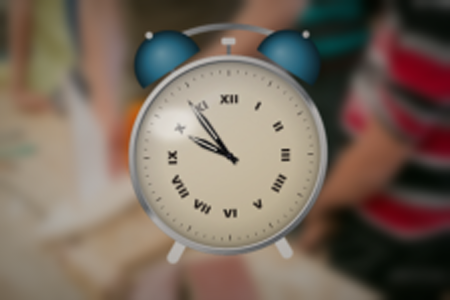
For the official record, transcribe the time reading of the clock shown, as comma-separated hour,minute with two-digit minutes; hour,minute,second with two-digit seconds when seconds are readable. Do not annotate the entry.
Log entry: 9,54
